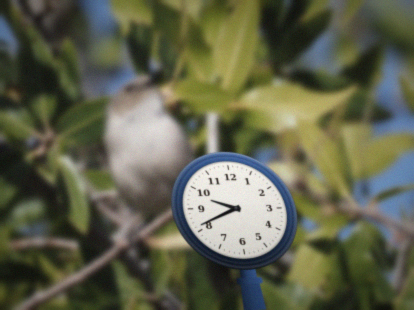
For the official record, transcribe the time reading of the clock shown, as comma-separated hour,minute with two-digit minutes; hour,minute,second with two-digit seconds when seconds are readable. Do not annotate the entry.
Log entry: 9,41
